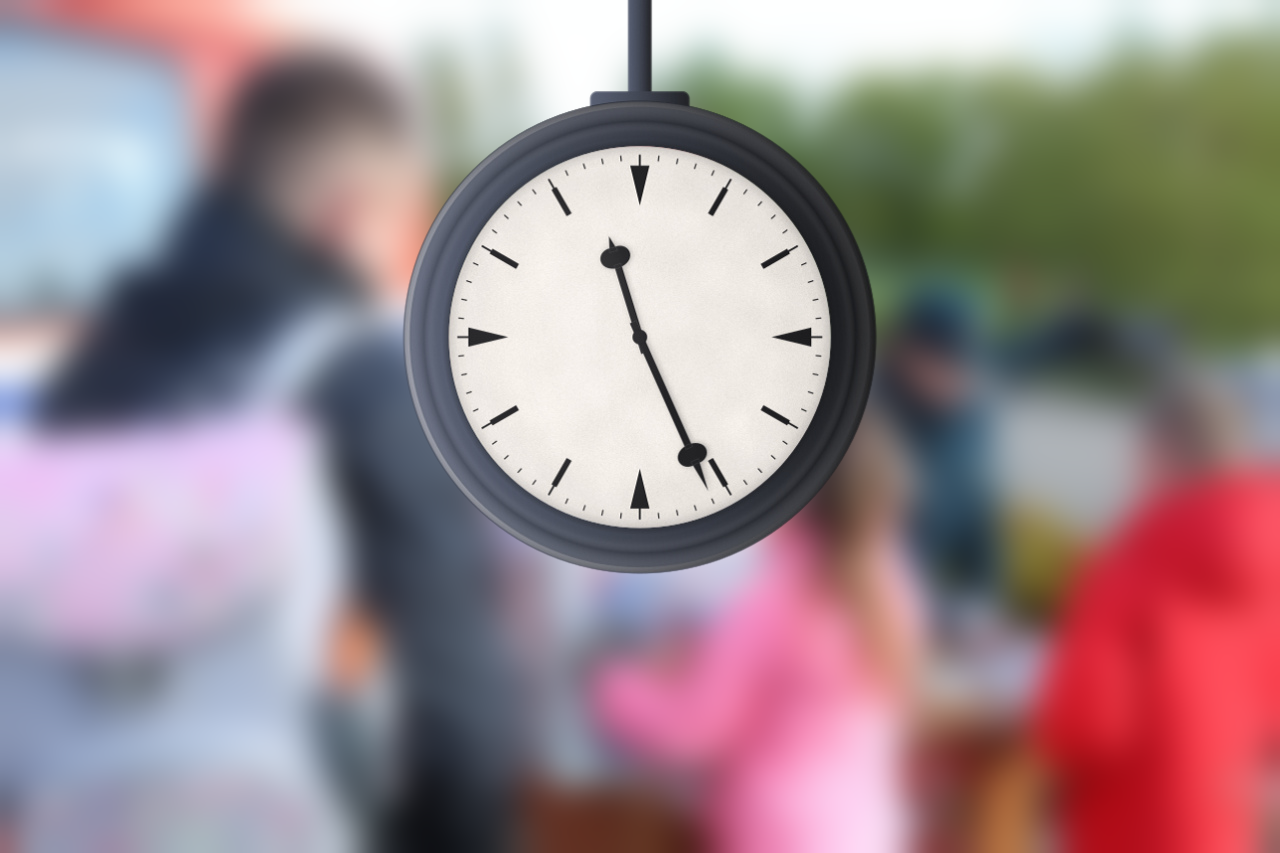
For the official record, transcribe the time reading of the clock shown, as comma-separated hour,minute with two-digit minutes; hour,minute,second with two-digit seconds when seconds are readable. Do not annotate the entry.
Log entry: 11,26
